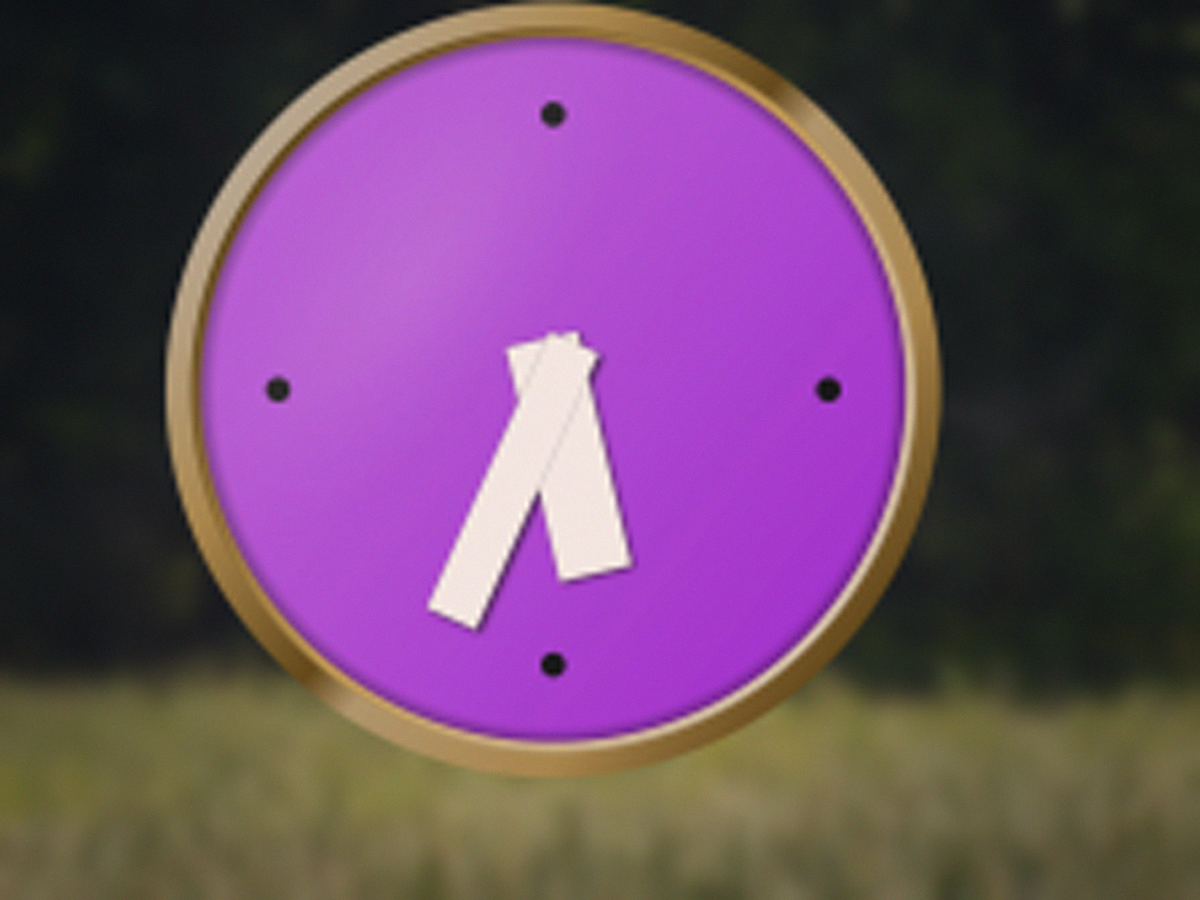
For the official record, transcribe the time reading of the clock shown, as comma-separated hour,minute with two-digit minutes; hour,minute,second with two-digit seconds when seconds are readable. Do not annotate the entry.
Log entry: 5,34
